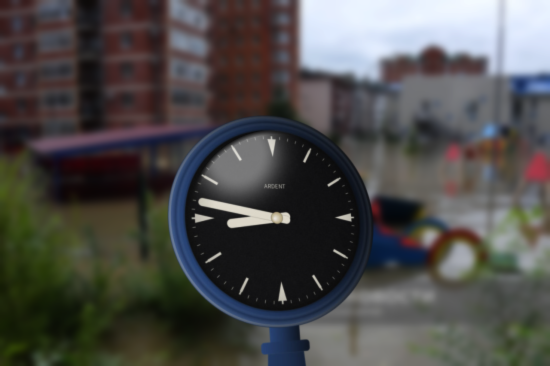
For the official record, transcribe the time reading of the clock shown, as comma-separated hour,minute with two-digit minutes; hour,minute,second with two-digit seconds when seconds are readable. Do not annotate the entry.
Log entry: 8,47
